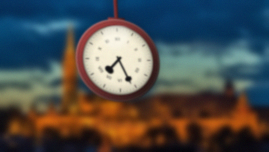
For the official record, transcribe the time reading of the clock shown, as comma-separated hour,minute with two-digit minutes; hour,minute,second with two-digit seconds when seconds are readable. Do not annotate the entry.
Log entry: 7,26
